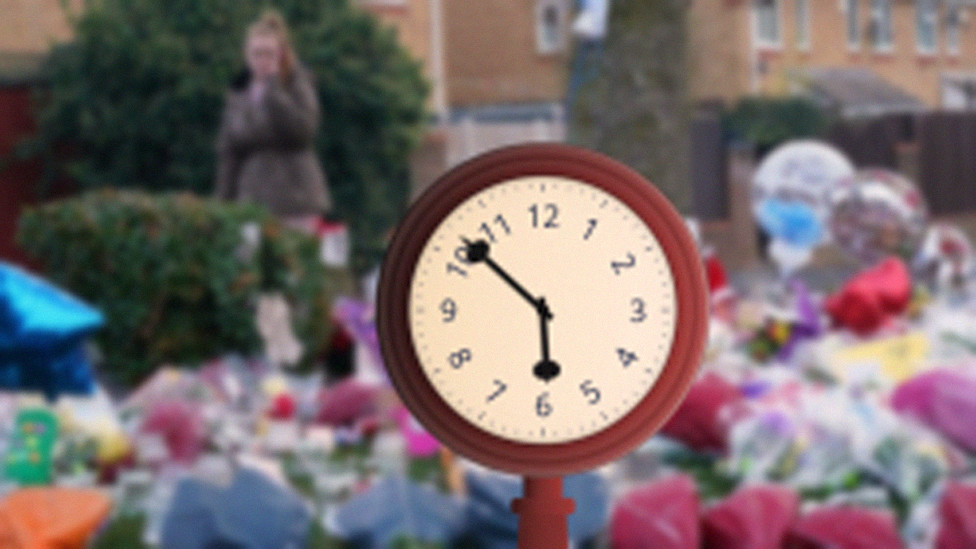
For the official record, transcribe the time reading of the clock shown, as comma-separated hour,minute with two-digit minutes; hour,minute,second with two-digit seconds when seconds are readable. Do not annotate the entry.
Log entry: 5,52
